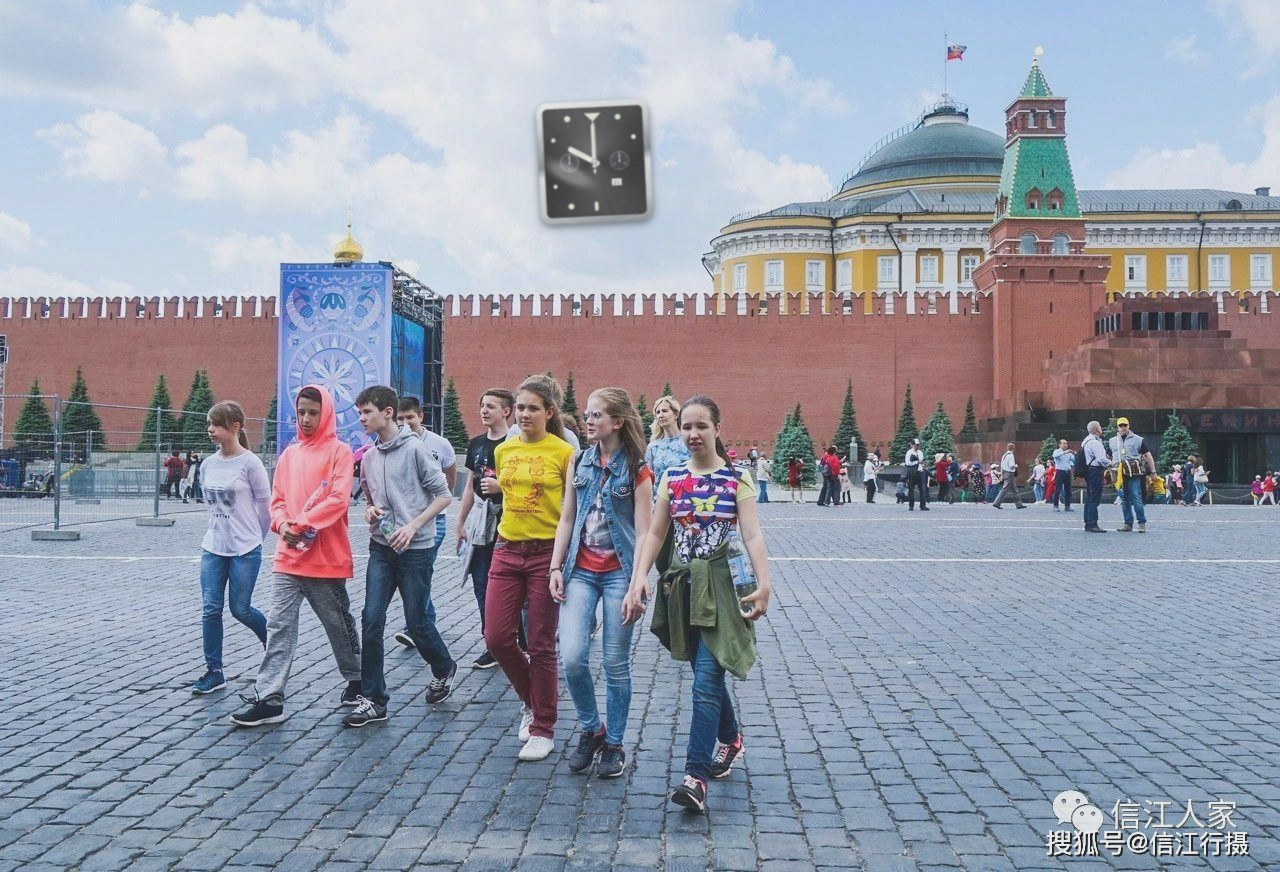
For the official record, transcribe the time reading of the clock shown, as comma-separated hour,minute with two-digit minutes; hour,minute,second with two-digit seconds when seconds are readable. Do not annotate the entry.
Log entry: 10,00
